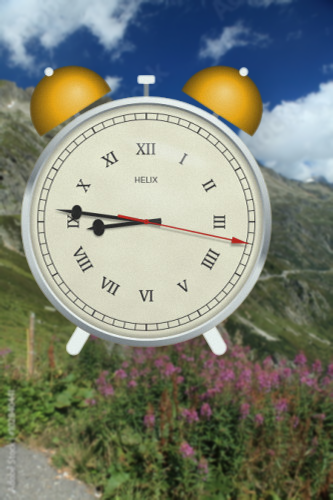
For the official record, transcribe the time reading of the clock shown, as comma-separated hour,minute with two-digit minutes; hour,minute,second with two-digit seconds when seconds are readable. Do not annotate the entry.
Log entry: 8,46,17
